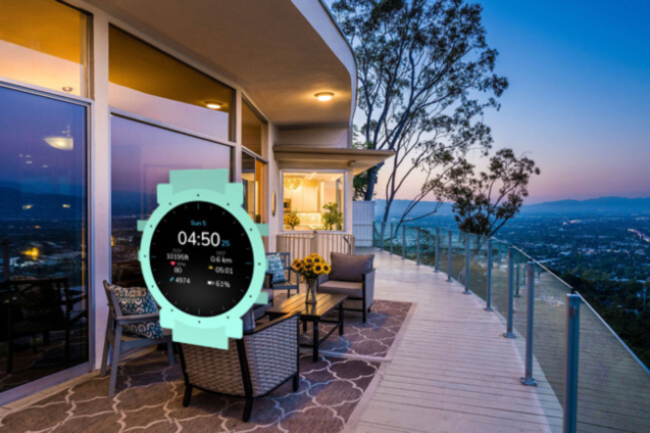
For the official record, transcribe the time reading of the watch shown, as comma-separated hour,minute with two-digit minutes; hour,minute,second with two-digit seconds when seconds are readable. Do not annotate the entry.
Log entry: 4,50
